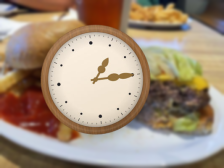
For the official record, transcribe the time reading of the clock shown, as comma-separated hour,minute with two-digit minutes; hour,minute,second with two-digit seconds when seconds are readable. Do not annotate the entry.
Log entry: 1,15
